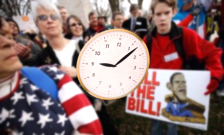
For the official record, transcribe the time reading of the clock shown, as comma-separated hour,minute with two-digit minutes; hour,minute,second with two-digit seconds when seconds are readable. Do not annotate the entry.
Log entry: 9,07
